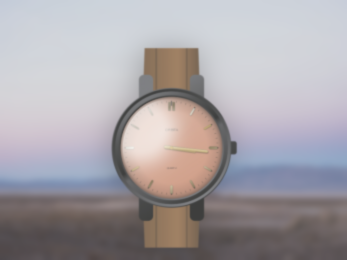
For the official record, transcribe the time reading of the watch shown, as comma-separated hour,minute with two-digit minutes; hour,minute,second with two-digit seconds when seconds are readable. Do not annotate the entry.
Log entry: 3,16
